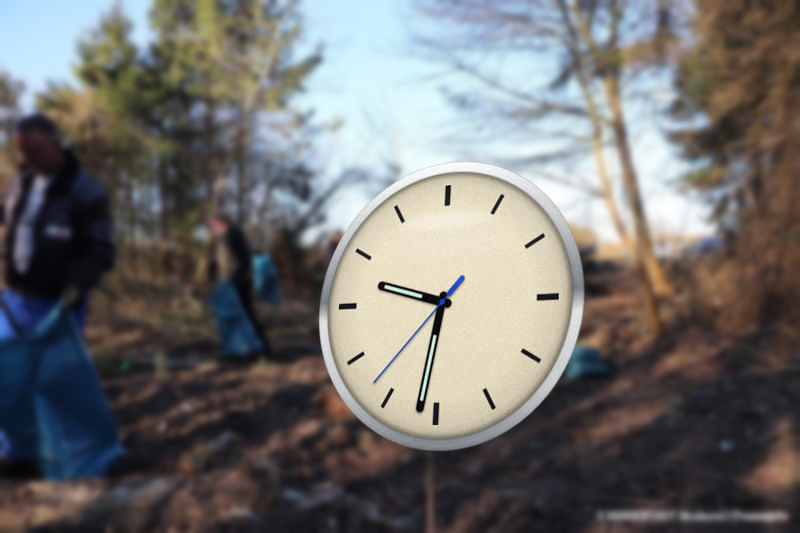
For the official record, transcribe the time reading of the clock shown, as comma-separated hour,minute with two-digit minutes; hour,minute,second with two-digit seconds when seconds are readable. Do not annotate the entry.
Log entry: 9,31,37
